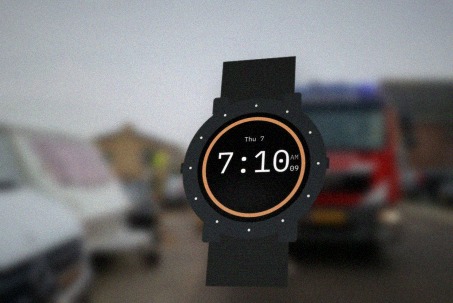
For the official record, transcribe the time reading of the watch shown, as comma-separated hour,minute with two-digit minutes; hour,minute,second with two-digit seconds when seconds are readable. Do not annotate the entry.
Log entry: 7,10,09
